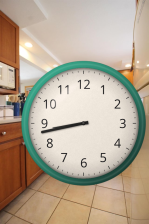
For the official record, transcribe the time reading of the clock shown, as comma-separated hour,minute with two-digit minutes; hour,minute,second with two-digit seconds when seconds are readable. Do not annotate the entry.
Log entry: 8,43
